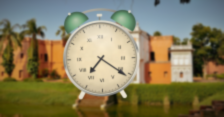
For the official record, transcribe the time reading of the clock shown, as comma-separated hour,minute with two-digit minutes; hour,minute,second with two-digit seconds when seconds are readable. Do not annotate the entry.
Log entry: 7,21
